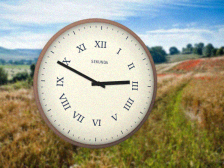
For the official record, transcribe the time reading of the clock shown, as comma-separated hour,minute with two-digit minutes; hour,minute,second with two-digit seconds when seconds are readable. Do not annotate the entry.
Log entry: 2,49
